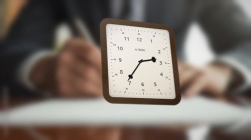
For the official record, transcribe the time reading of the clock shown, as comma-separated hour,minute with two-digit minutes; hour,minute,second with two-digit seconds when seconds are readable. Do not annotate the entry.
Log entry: 2,36
